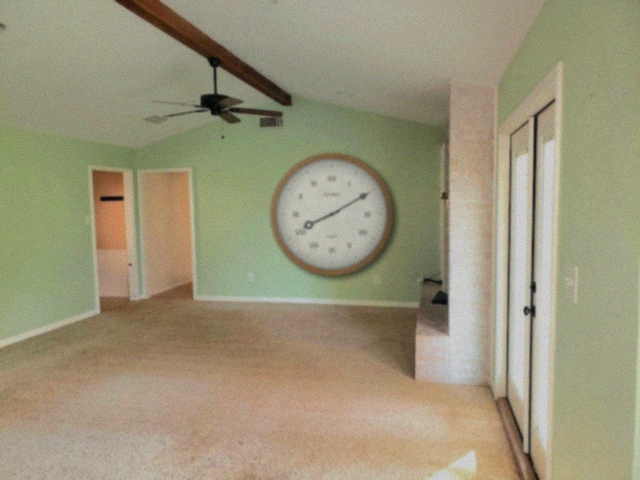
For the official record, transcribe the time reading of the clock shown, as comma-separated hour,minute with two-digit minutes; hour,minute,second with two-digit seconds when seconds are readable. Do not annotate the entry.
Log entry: 8,10
